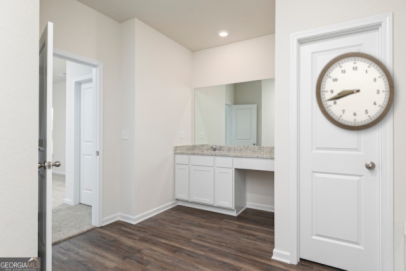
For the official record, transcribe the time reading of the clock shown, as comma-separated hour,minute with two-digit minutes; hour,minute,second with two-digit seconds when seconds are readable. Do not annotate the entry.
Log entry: 8,42
